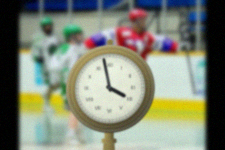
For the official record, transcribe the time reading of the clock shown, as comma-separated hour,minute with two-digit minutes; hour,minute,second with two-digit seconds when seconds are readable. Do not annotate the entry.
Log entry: 3,58
